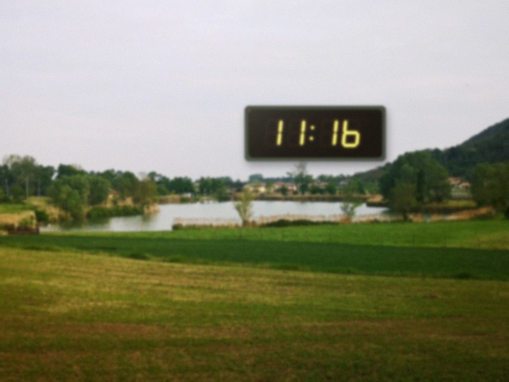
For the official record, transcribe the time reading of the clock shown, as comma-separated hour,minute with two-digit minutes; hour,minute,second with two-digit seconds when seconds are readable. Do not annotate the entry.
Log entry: 11,16
